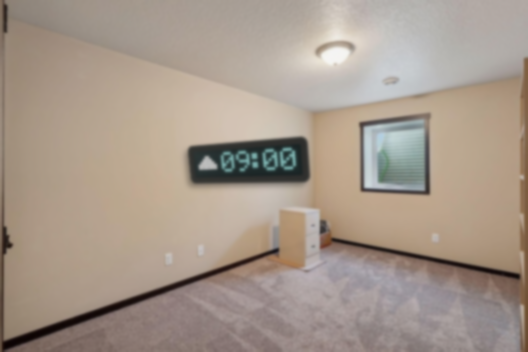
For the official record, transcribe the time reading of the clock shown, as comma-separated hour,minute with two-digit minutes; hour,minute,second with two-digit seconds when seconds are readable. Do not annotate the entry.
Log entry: 9,00
